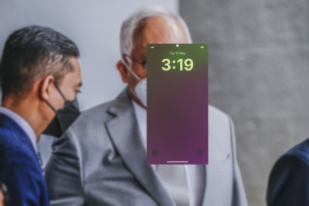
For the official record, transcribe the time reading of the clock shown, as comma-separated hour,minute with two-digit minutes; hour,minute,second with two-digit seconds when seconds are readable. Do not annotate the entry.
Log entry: 3,19
